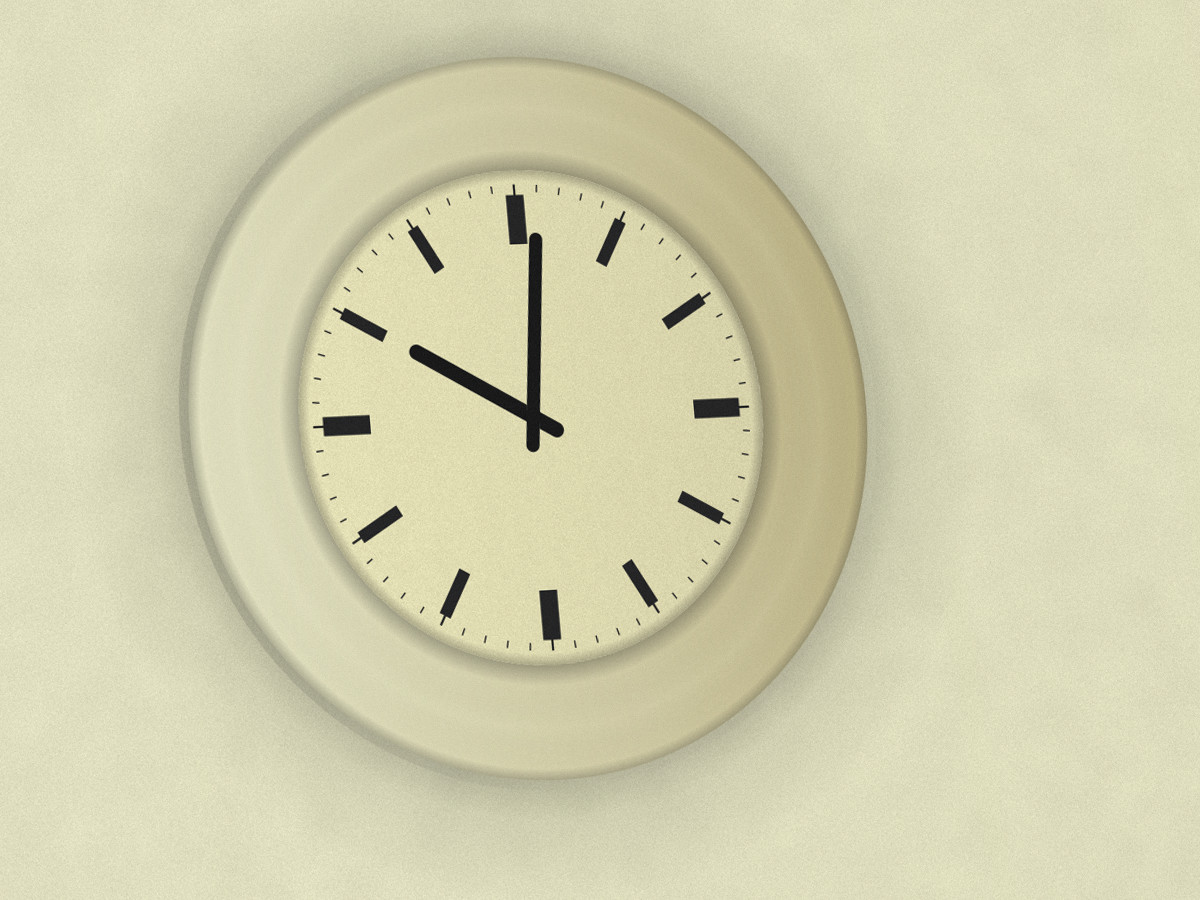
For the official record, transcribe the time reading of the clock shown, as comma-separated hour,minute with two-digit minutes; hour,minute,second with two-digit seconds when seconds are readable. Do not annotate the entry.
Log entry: 10,01
